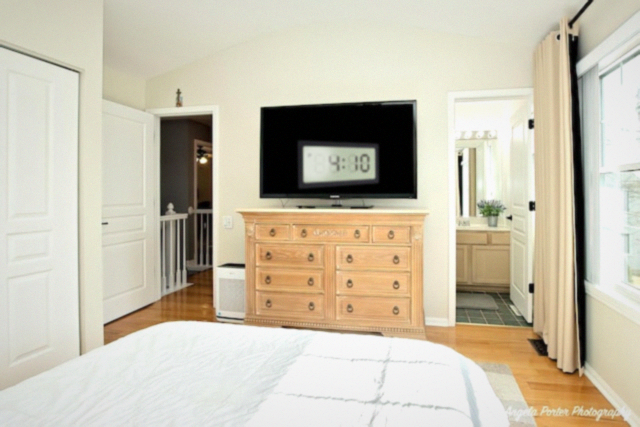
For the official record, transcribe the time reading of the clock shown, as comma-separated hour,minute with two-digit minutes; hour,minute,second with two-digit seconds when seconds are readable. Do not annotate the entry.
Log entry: 4,10
